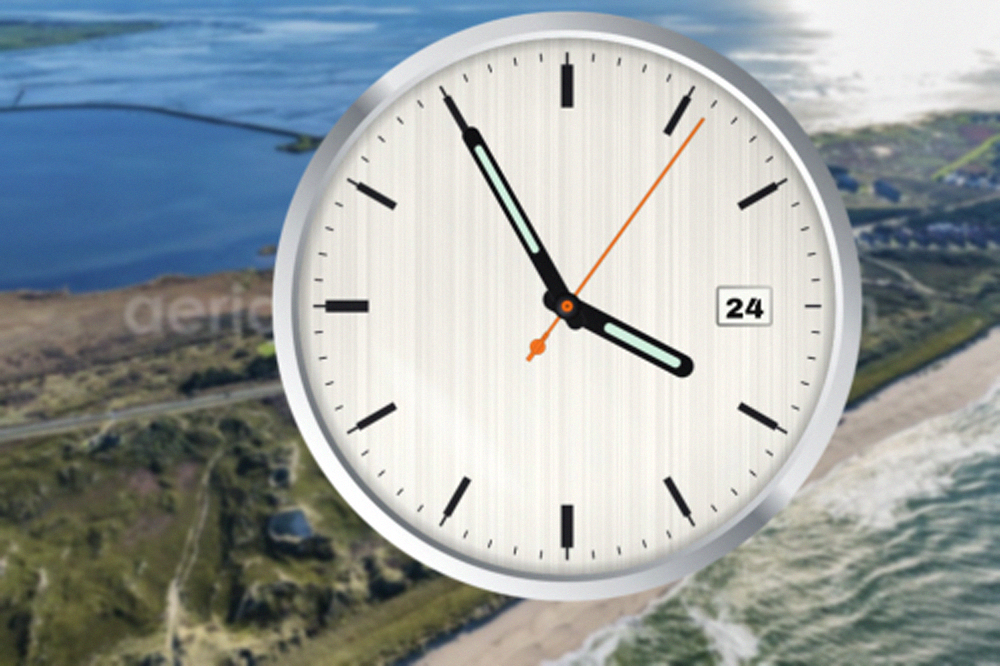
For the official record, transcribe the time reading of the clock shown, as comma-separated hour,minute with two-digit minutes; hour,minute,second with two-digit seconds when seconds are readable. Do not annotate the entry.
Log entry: 3,55,06
